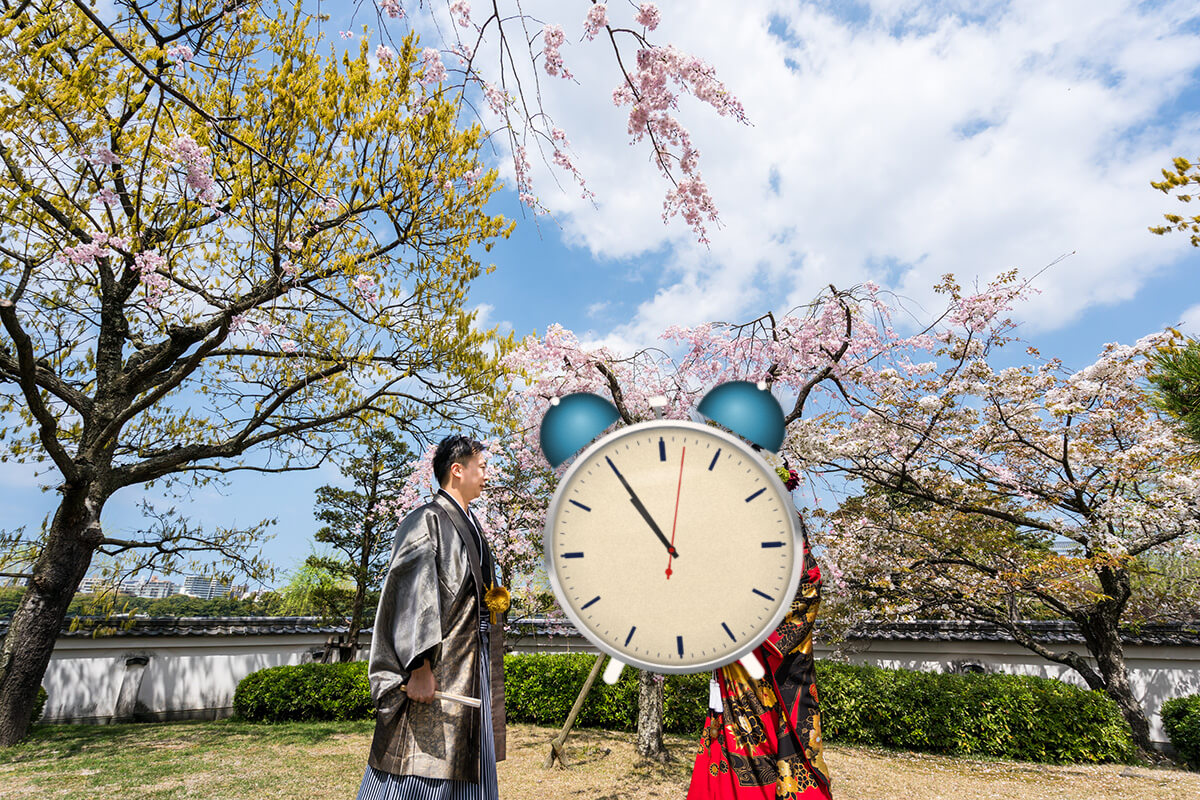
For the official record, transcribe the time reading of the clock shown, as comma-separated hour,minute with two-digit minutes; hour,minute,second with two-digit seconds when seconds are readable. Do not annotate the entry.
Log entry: 10,55,02
